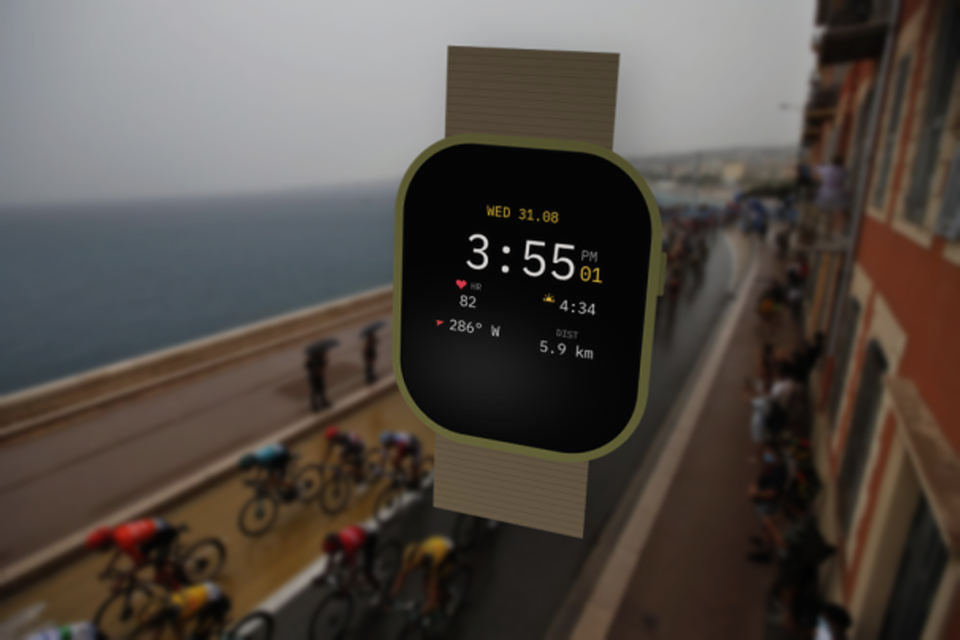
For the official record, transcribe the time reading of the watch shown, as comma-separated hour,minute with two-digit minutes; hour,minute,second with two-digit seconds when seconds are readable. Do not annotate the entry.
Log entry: 3,55,01
